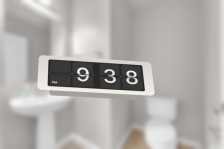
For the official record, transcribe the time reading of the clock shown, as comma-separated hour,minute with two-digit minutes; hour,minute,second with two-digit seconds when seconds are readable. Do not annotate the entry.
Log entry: 9,38
